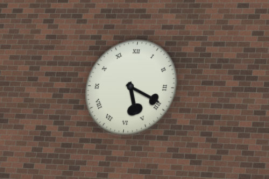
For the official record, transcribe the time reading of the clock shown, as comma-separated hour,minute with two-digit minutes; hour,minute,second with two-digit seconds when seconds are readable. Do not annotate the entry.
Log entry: 5,19
